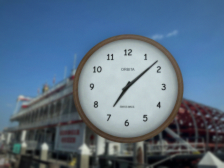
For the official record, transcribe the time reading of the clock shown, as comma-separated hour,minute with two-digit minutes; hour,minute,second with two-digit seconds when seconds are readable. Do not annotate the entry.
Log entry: 7,08
